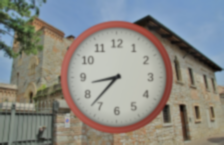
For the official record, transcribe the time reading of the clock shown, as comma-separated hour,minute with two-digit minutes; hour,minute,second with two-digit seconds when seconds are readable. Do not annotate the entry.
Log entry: 8,37
